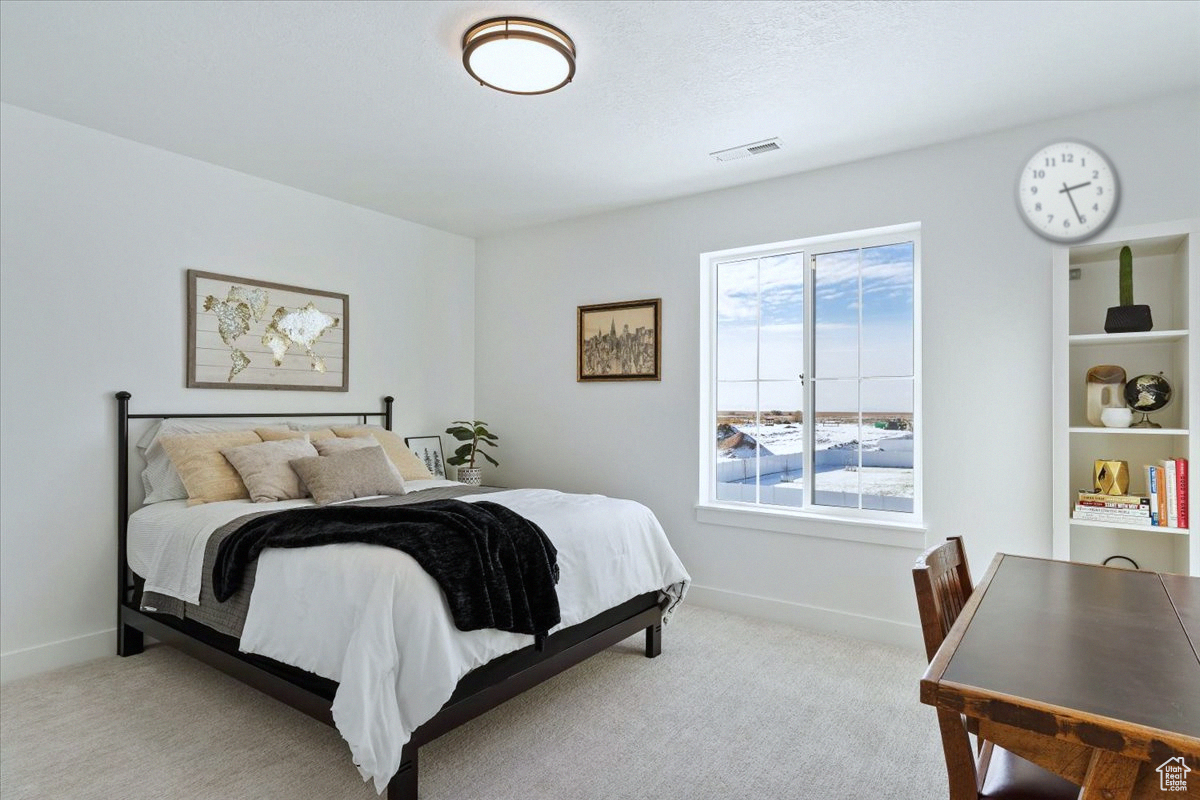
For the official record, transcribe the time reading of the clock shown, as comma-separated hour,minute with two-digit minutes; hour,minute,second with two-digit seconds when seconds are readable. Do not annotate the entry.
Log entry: 2,26
